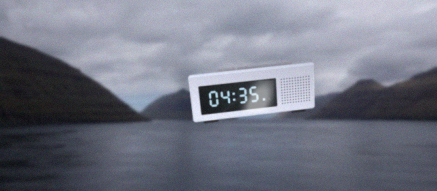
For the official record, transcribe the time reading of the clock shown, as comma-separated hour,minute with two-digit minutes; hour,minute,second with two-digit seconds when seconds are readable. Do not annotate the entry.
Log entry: 4,35
